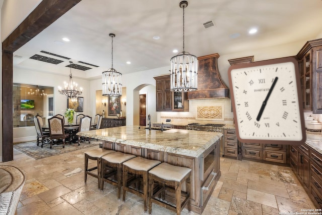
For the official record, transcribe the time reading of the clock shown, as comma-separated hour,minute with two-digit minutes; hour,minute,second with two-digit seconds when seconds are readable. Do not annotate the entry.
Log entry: 7,06
